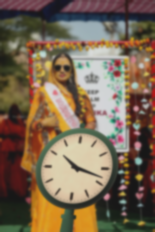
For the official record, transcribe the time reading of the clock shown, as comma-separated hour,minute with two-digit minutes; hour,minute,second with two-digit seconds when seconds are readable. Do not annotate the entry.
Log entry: 10,18
